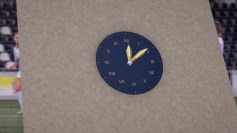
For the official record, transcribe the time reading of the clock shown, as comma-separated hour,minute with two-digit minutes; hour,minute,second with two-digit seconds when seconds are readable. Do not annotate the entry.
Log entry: 12,09
